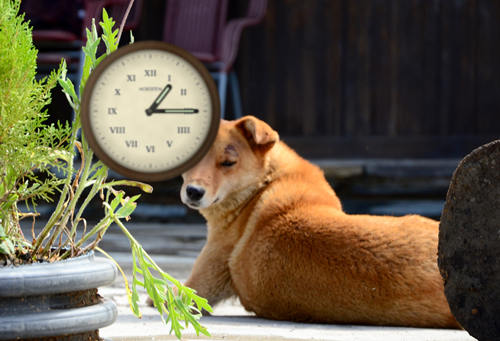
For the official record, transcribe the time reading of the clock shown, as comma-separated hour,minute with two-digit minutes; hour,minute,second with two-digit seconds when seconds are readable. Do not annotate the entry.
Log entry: 1,15
